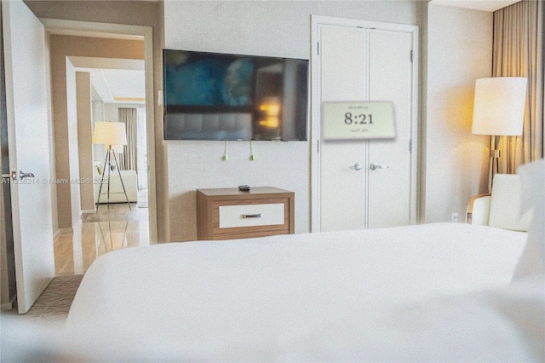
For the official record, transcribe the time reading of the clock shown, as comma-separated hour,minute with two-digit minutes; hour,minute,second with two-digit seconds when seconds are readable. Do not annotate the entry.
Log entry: 8,21
